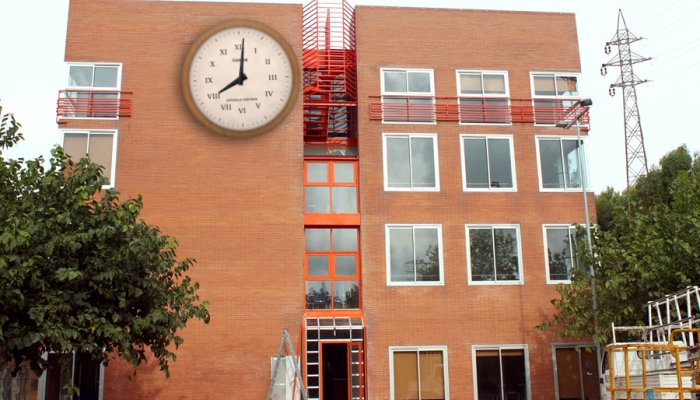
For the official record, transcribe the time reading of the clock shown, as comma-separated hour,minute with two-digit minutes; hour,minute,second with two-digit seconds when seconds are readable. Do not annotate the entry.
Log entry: 8,01
